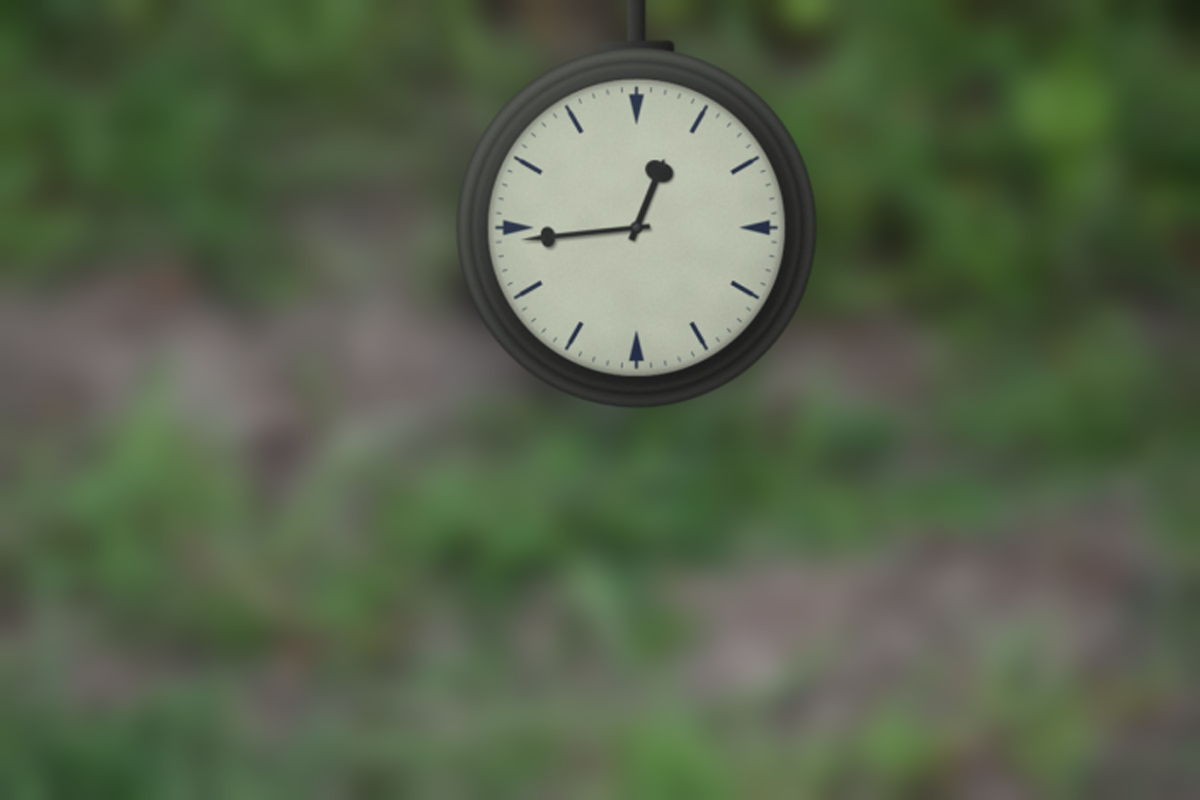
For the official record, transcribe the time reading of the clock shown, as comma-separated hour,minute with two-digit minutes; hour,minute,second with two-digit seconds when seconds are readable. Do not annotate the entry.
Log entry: 12,44
